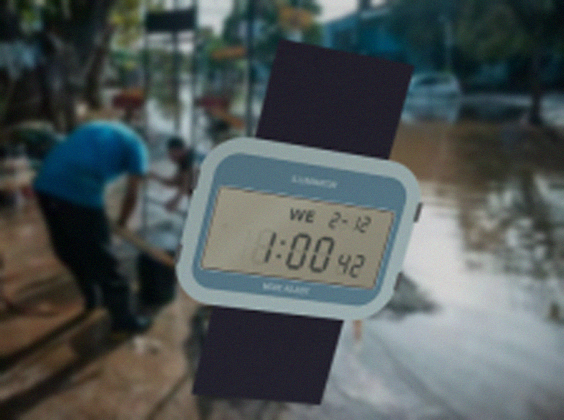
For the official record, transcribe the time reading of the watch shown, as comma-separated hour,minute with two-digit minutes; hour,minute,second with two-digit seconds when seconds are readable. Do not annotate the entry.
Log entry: 1,00,42
